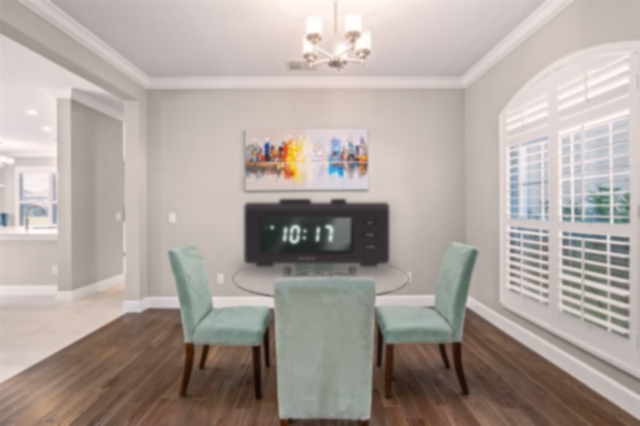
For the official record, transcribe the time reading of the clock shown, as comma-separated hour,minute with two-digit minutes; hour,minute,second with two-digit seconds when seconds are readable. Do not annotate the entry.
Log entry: 10,17
